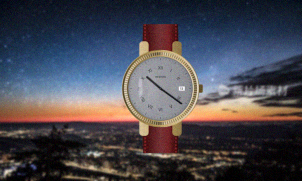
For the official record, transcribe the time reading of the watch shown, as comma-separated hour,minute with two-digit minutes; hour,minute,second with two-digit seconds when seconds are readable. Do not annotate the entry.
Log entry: 10,21
